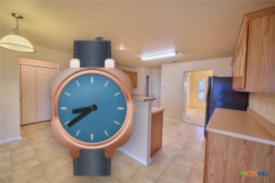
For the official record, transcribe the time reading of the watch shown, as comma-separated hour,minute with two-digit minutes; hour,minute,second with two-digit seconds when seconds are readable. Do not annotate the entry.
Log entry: 8,39
